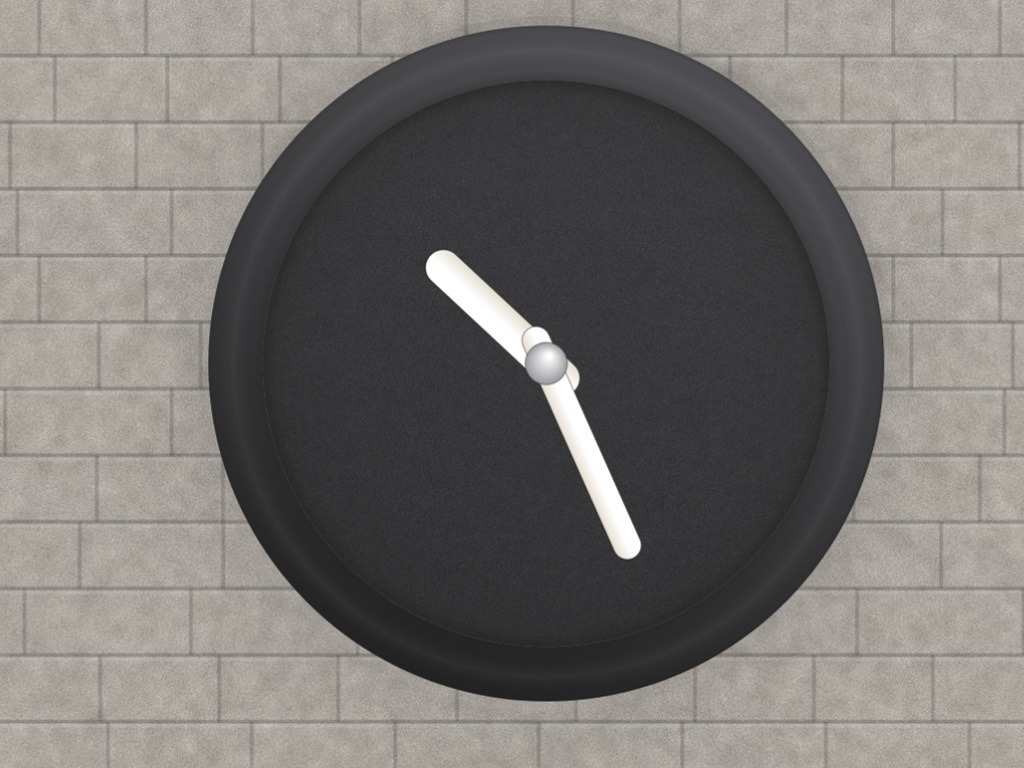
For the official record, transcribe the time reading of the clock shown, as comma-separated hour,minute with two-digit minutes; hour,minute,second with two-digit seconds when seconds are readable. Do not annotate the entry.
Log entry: 10,26
